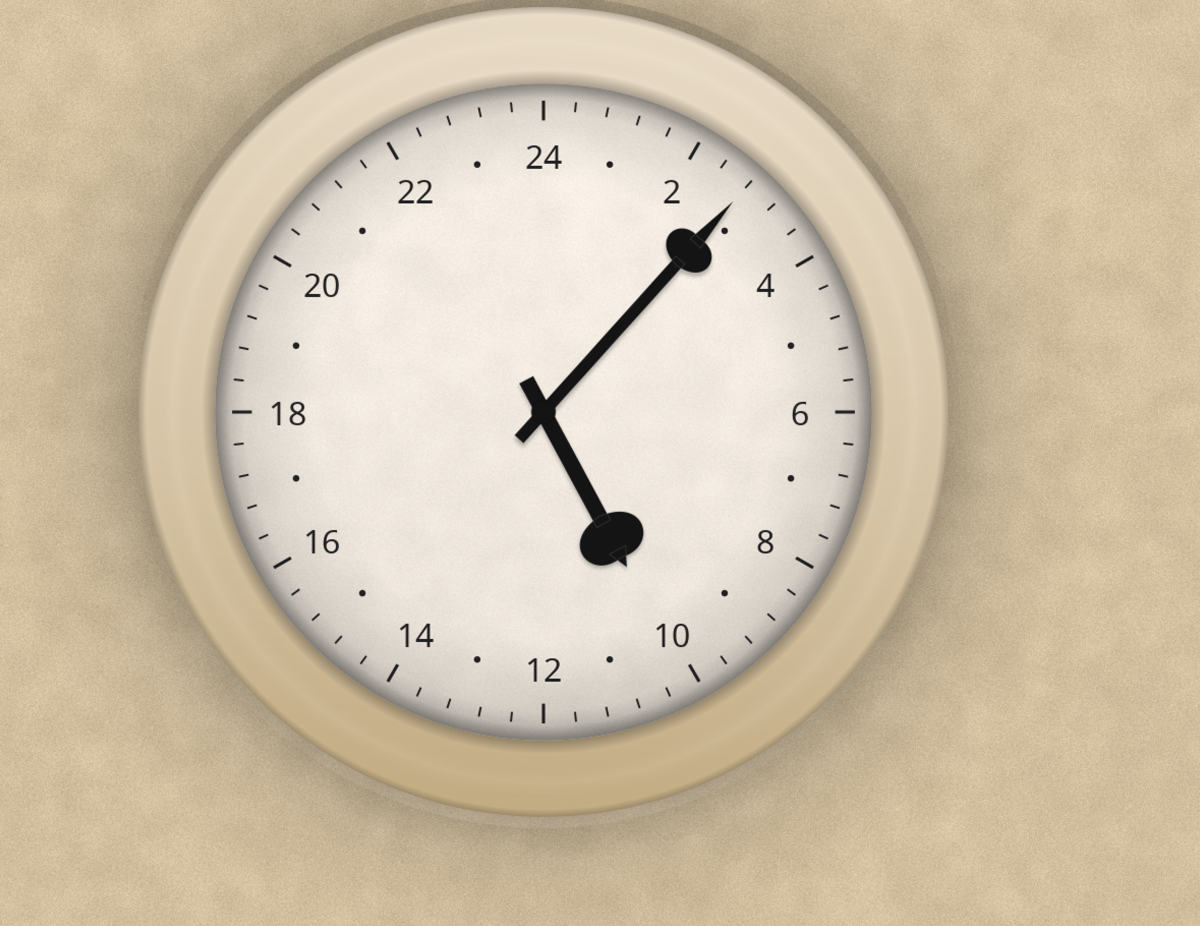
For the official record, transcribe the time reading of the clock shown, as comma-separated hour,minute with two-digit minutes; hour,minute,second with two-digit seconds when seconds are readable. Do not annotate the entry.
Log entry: 10,07
